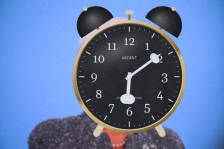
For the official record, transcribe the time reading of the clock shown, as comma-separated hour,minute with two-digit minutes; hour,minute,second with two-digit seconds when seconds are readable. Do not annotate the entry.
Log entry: 6,09
